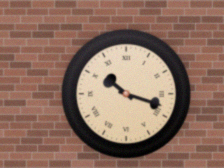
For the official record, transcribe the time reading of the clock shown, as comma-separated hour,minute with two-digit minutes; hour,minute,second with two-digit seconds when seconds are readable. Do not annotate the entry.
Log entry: 10,18
